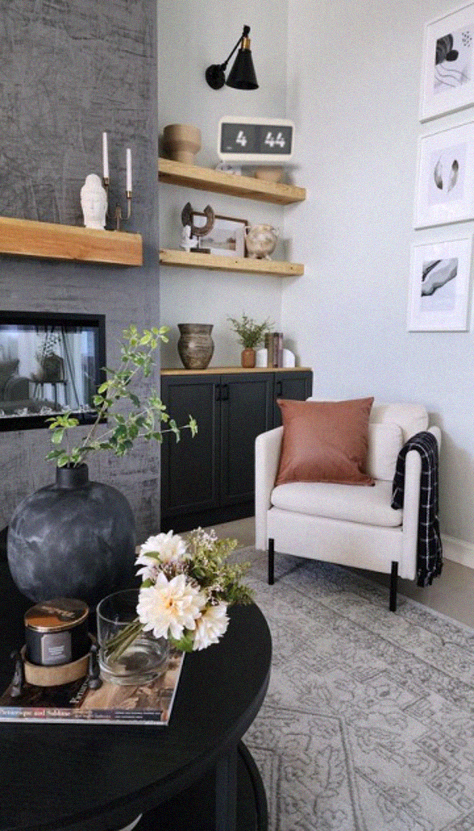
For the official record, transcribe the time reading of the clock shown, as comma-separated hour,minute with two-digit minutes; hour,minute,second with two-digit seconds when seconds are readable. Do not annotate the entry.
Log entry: 4,44
